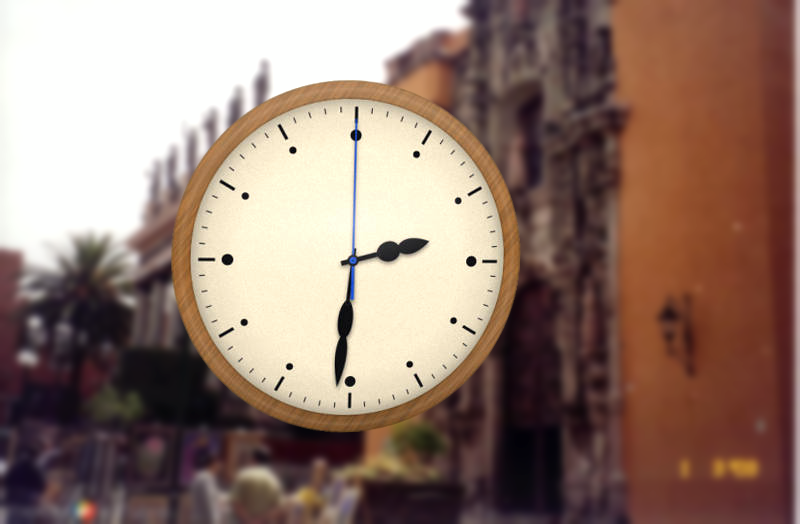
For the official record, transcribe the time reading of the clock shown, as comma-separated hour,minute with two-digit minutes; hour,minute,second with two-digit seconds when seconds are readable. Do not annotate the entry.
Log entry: 2,31,00
